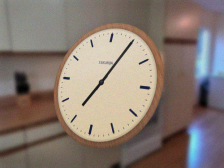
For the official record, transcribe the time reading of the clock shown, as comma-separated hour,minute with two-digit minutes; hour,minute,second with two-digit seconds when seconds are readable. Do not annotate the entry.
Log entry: 7,05
